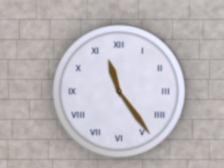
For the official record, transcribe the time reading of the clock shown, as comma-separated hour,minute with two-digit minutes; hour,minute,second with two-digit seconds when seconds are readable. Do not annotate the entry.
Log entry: 11,24
